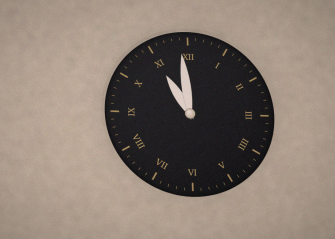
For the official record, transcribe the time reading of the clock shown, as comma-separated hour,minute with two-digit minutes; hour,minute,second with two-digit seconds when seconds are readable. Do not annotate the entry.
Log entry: 10,59
